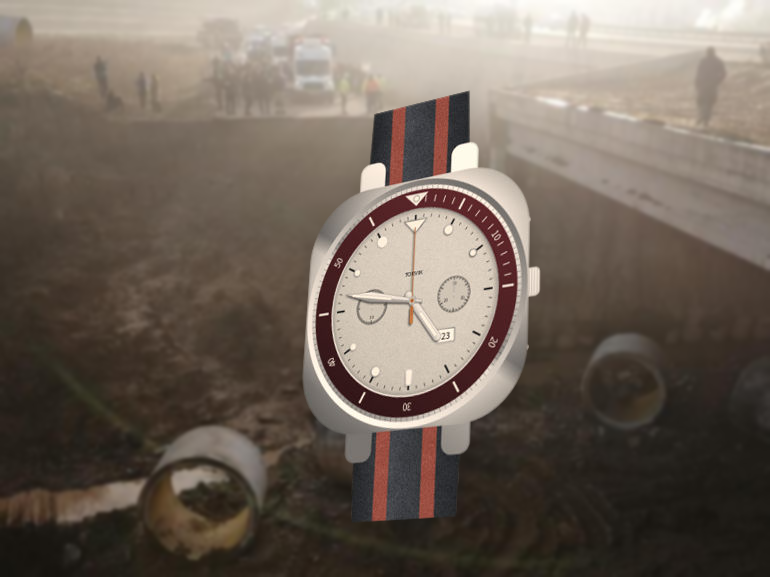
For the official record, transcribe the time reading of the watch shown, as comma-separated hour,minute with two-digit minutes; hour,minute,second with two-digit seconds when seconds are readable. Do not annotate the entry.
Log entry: 4,47
